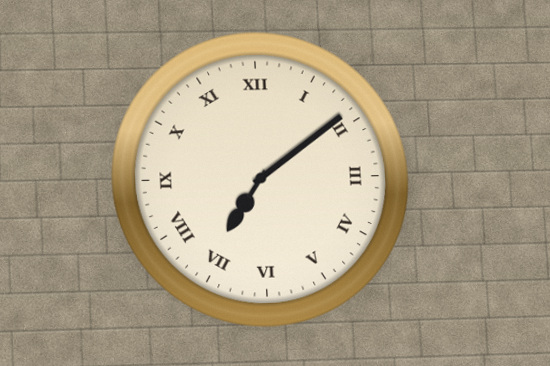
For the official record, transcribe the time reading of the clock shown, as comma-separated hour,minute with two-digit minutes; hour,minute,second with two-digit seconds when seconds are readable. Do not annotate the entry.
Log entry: 7,09
